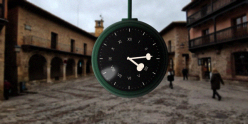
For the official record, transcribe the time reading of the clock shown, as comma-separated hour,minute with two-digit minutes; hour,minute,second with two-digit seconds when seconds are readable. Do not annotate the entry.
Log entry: 4,14
